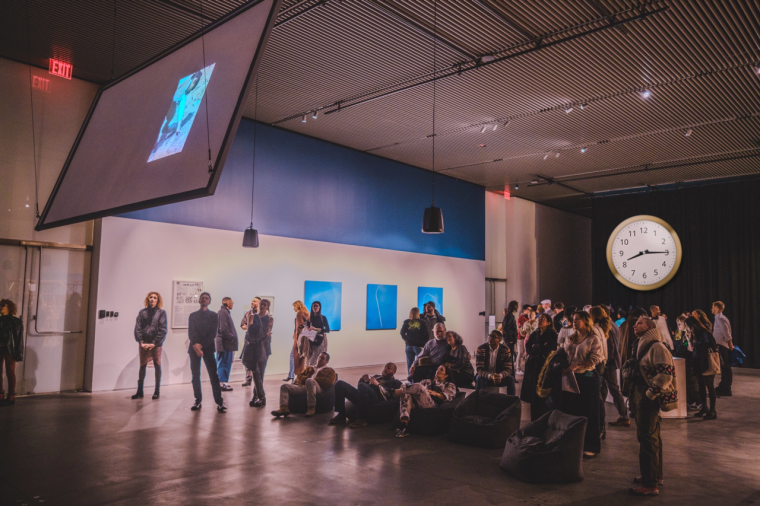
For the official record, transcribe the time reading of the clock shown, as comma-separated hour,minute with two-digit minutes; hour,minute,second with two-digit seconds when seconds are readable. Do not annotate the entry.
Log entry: 8,15
